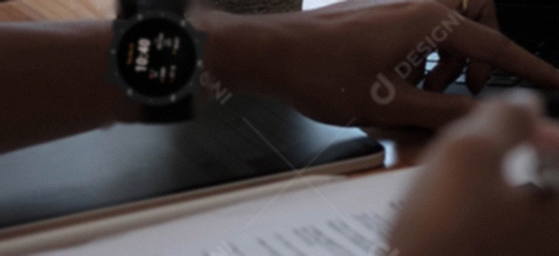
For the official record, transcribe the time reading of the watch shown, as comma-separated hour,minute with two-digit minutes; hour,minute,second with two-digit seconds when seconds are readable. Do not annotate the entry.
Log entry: 10,40
